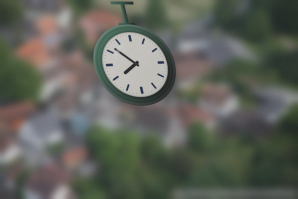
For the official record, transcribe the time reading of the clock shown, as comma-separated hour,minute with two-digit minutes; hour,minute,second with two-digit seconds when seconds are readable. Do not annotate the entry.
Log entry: 7,52
